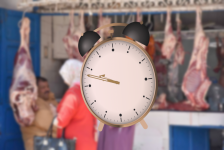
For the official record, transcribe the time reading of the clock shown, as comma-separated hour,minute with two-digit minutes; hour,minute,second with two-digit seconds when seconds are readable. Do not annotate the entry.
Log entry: 9,48
